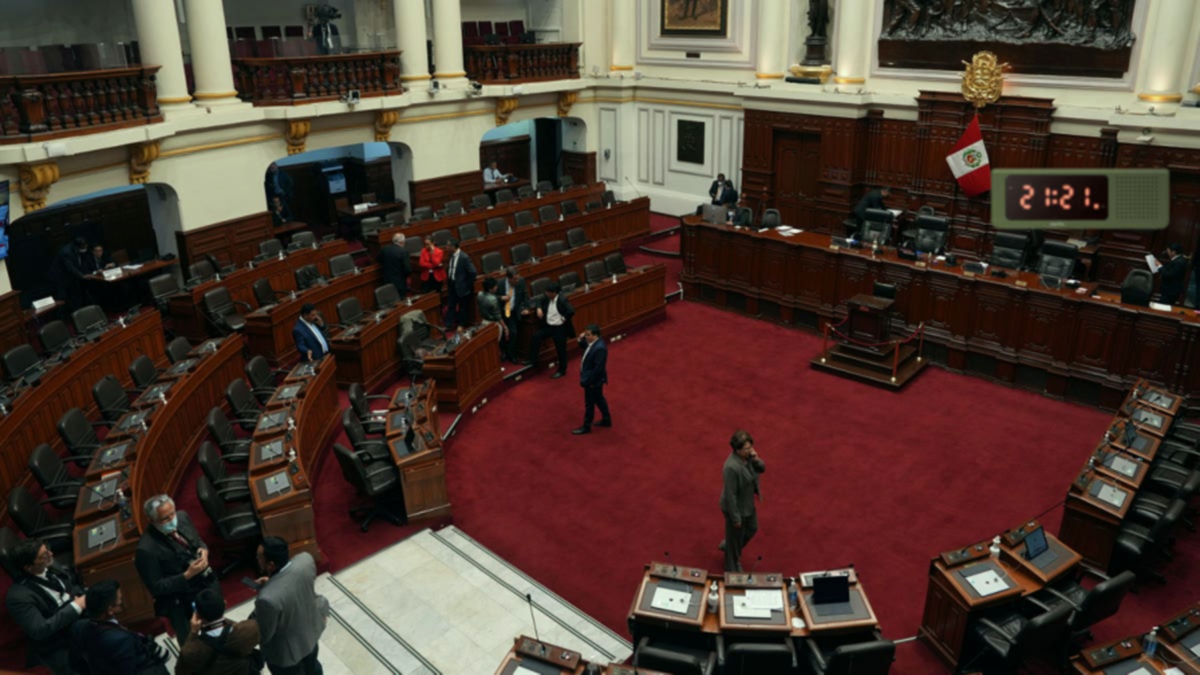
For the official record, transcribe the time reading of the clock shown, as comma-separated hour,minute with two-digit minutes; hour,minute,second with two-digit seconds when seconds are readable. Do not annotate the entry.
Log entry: 21,21
